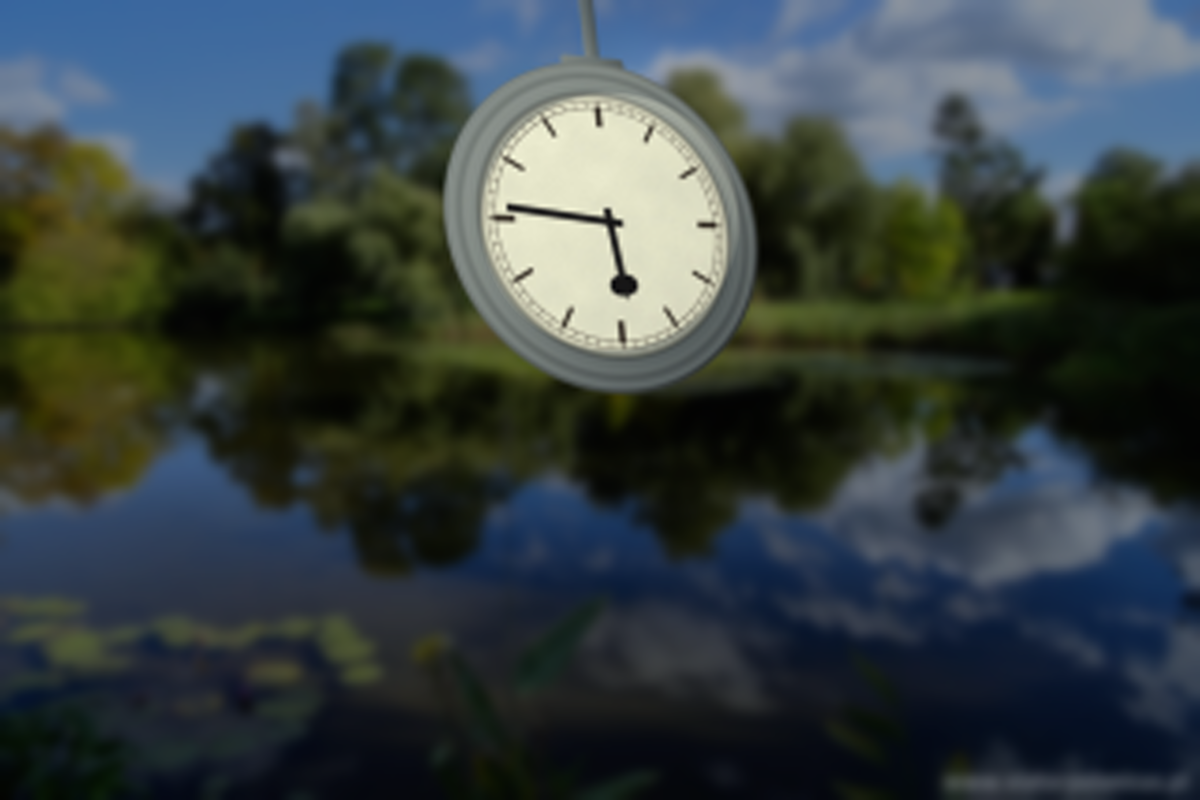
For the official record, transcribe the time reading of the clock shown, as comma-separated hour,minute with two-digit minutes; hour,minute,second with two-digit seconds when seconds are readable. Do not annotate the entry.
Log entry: 5,46
